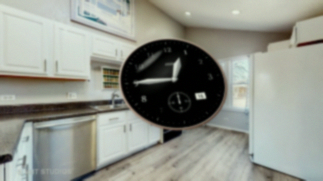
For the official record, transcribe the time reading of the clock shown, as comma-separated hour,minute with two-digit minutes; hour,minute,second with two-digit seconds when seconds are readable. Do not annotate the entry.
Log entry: 12,45
